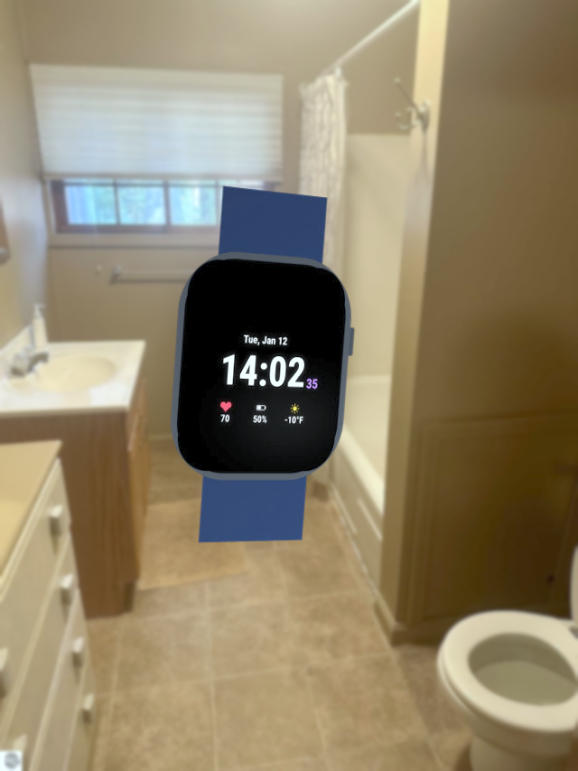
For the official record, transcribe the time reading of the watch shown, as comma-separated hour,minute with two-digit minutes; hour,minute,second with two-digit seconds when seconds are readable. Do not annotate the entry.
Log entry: 14,02,35
